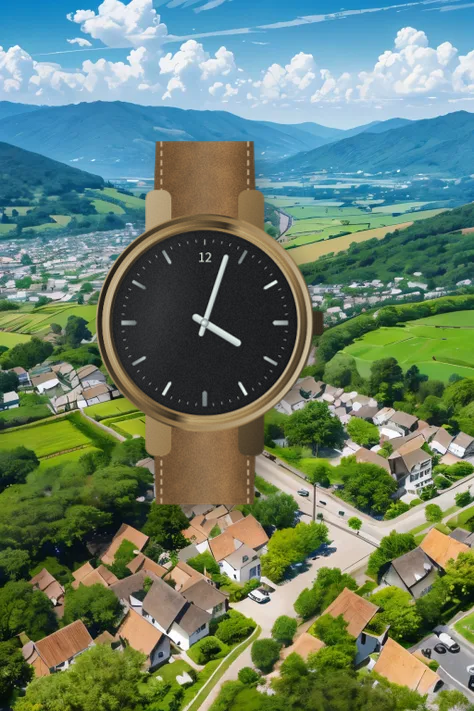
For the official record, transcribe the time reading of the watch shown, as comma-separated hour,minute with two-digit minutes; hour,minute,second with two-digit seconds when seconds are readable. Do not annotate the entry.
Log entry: 4,03
